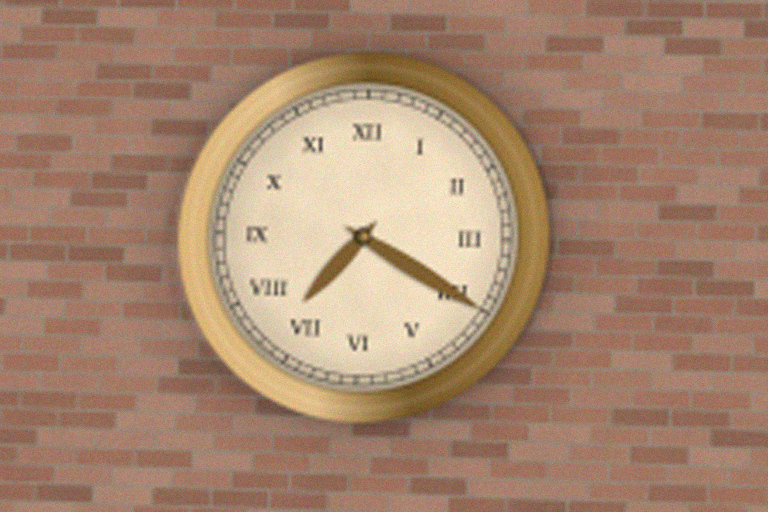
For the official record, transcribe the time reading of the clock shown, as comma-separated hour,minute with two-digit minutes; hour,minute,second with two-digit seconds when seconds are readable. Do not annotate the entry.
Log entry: 7,20
